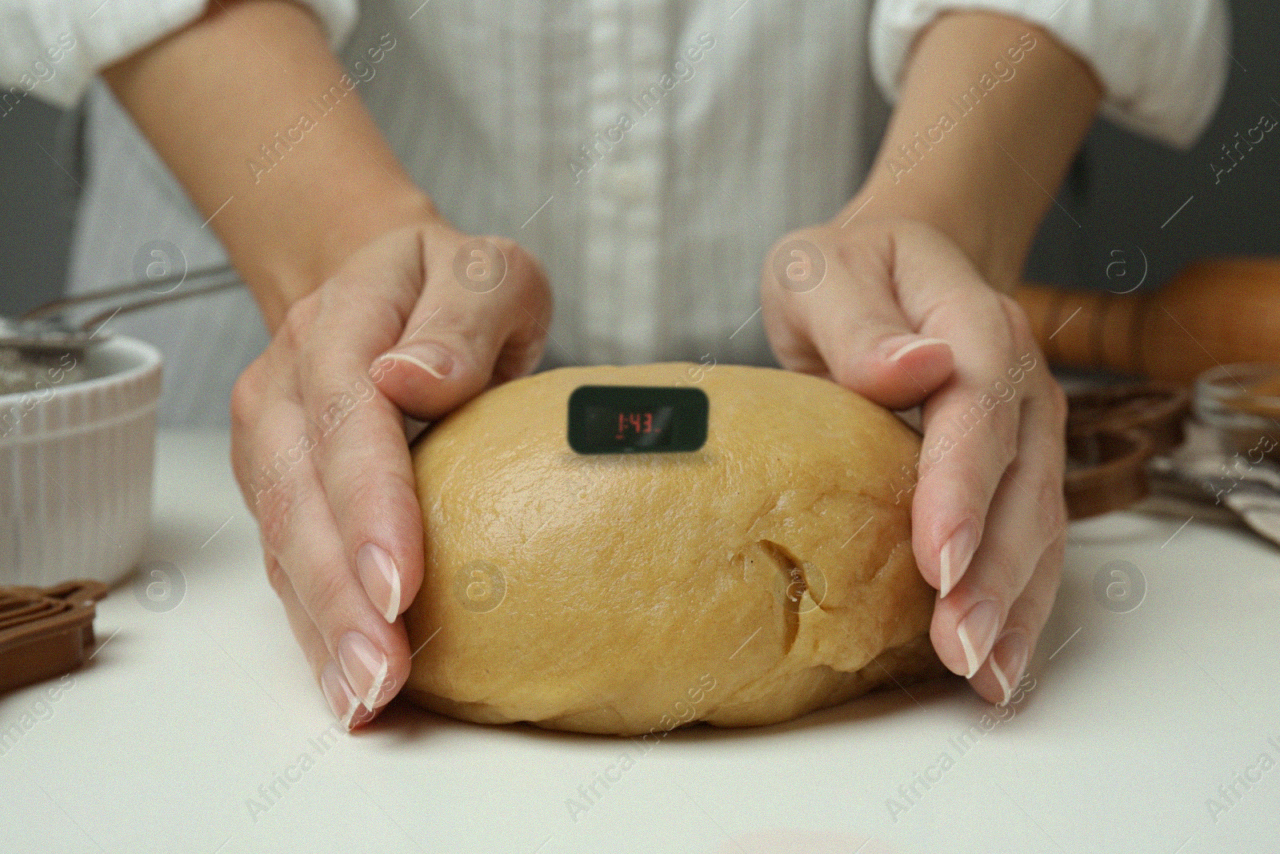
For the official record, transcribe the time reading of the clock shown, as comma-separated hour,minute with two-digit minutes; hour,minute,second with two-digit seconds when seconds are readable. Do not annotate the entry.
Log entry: 1,43
